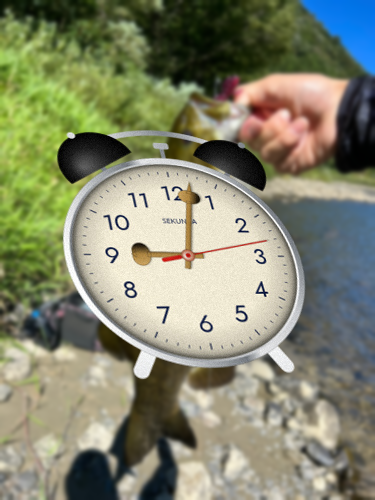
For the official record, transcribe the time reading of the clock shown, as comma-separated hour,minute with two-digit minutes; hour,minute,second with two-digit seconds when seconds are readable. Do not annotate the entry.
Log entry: 9,02,13
